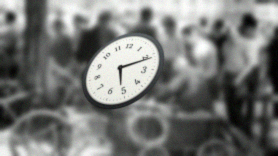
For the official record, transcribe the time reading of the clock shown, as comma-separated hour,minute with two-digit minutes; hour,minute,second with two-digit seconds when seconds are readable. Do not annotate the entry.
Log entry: 5,11
